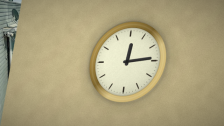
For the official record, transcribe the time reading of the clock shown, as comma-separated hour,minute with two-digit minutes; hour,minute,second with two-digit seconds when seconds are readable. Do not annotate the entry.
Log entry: 12,14
